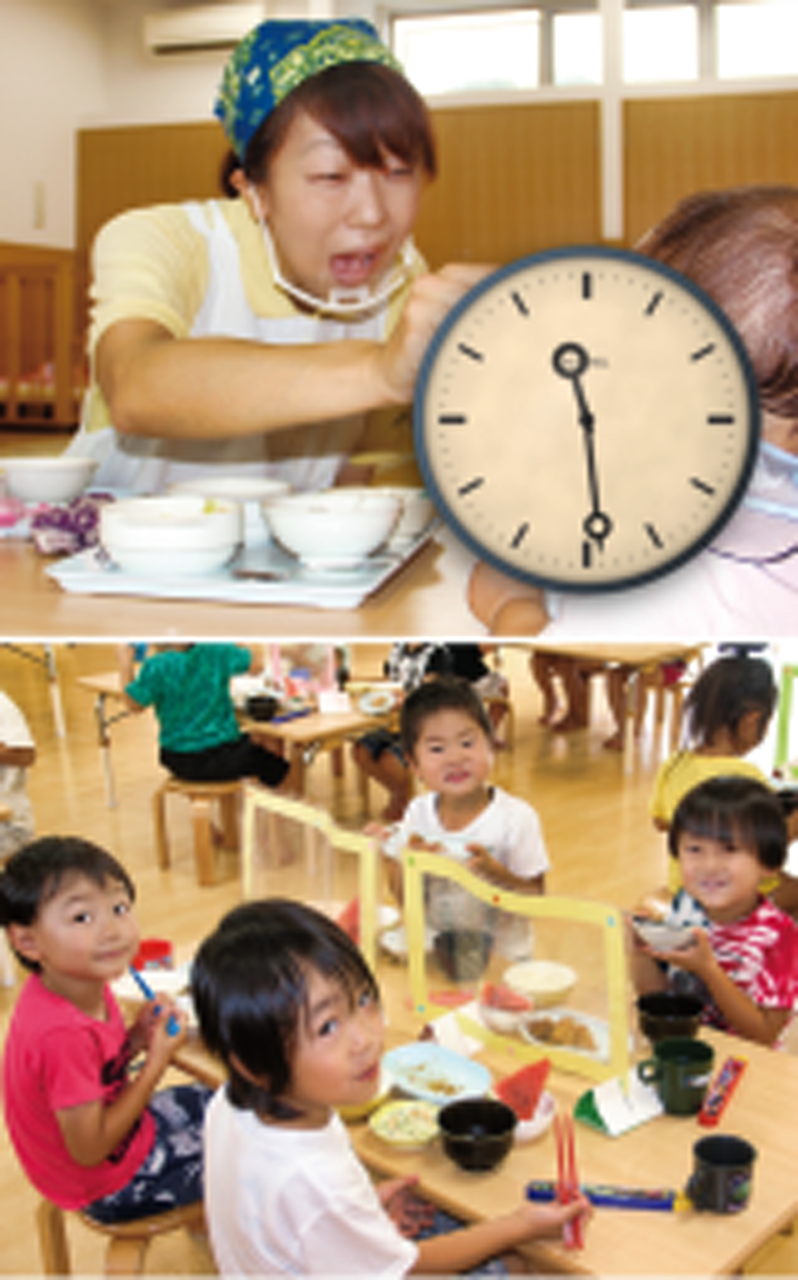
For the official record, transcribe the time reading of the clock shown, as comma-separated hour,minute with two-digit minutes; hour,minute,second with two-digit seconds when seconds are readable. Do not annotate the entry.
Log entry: 11,29
